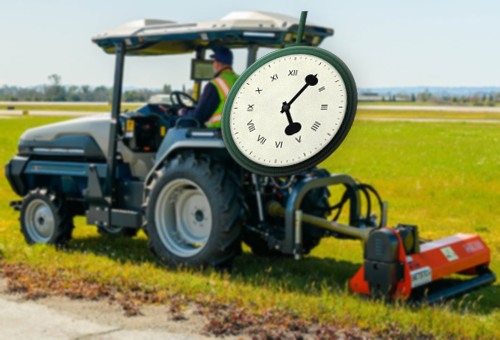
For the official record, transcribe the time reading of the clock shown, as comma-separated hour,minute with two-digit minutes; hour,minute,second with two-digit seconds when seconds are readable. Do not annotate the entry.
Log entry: 5,06
